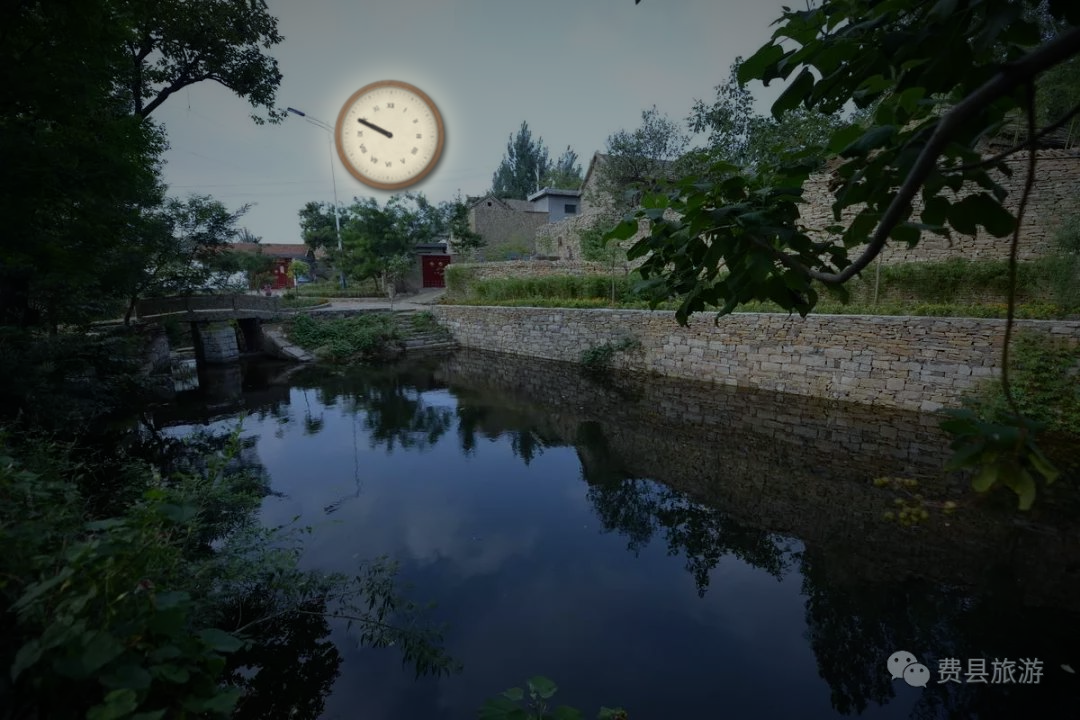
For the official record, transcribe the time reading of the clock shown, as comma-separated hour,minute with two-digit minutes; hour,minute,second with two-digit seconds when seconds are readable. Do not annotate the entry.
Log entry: 9,49
